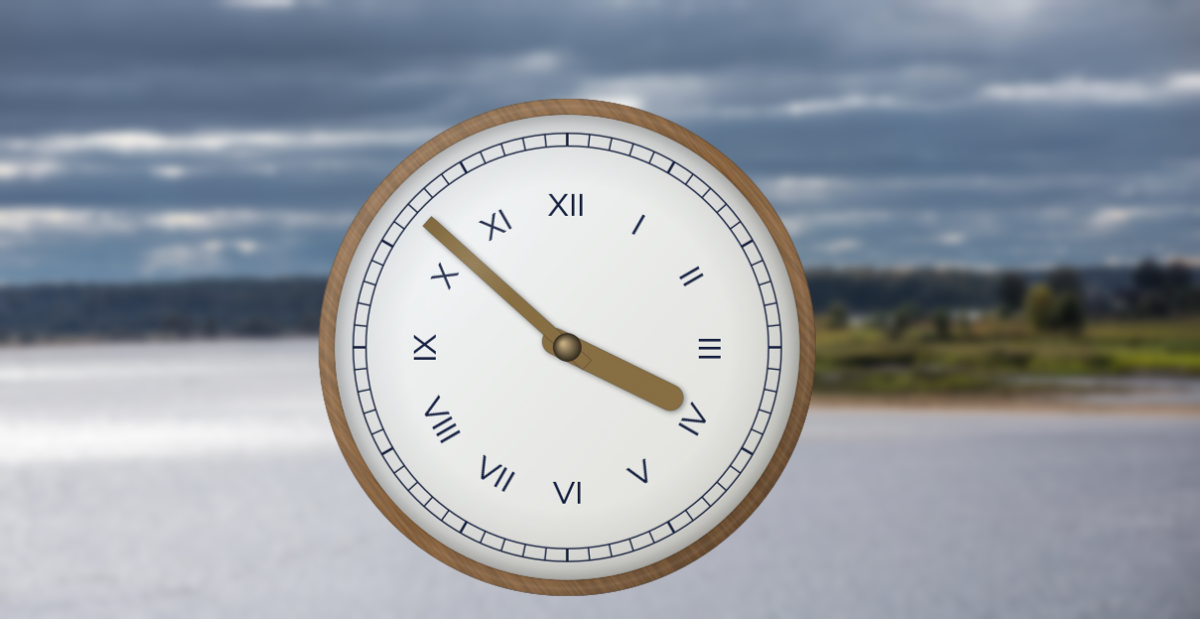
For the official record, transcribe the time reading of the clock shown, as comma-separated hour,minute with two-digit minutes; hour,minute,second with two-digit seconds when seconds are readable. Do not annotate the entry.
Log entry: 3,52
